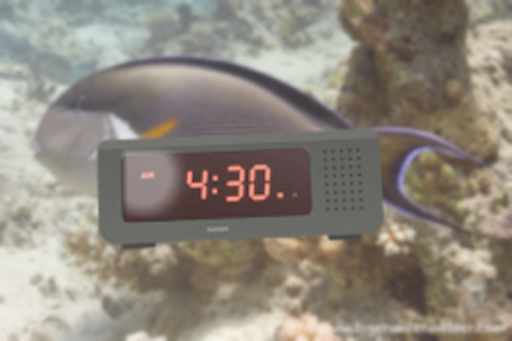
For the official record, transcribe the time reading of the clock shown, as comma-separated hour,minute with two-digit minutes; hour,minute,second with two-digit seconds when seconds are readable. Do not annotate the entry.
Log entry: 4,30
